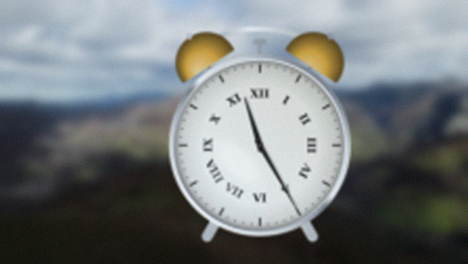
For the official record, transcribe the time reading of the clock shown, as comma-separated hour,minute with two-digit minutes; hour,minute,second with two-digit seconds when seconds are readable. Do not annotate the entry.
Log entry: 11,25
